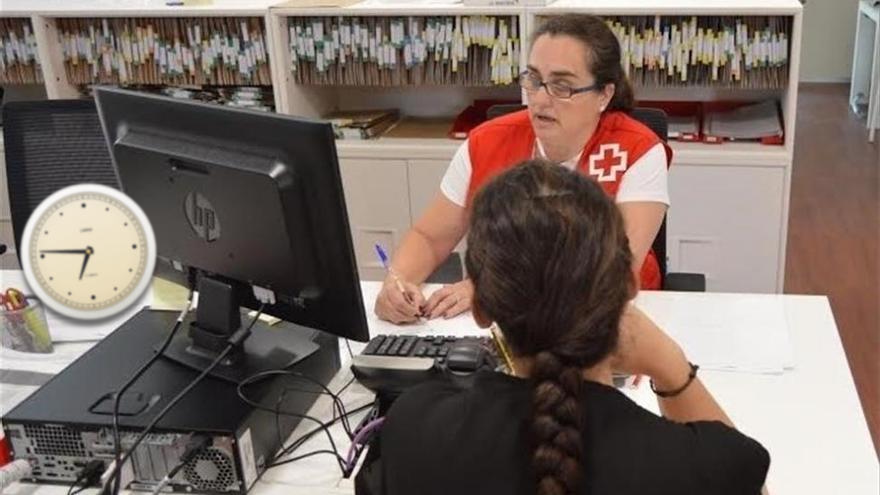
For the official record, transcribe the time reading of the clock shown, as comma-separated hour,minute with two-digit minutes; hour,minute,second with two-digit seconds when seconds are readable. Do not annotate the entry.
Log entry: 6,46
